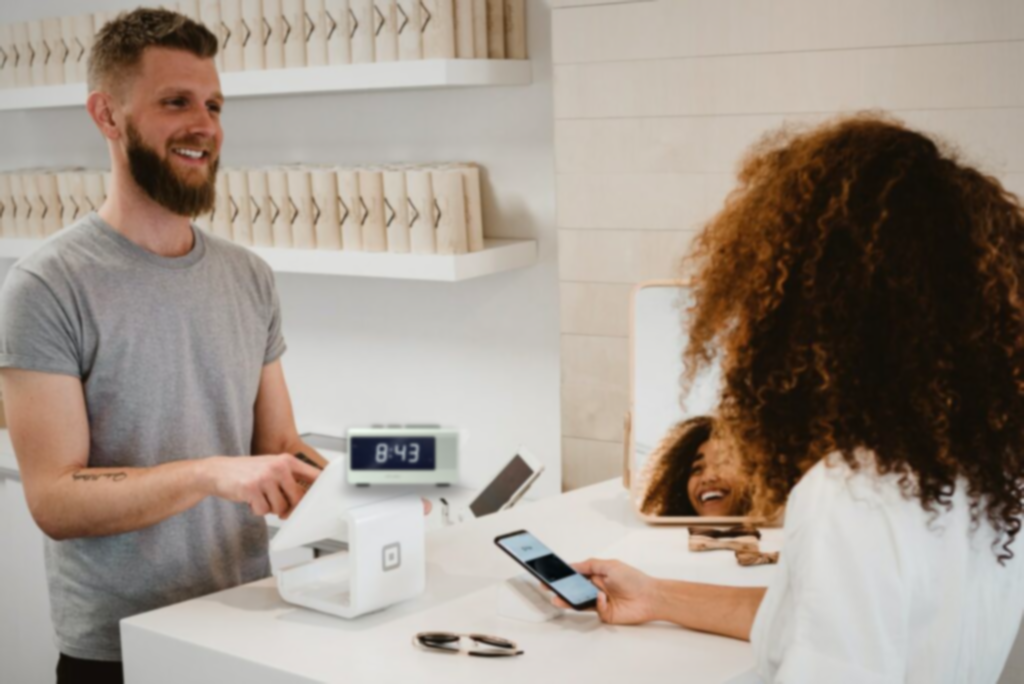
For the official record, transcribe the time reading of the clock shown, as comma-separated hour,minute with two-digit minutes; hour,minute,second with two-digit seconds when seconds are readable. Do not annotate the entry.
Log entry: 8,43
